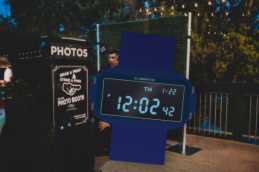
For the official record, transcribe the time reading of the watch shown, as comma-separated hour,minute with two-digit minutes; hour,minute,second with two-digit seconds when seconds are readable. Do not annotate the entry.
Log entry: 12,02,42
